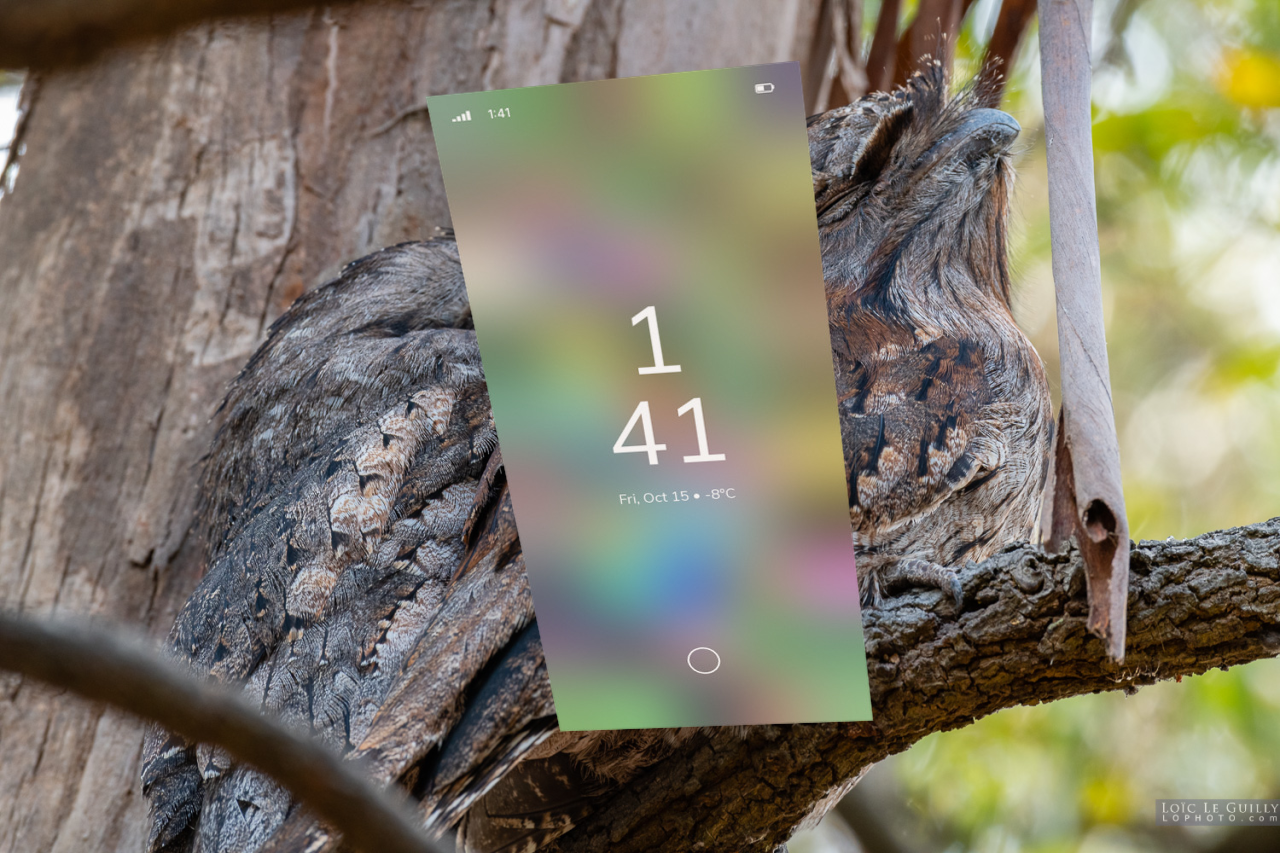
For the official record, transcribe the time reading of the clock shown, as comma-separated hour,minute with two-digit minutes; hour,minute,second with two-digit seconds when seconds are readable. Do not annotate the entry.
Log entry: 1,41
